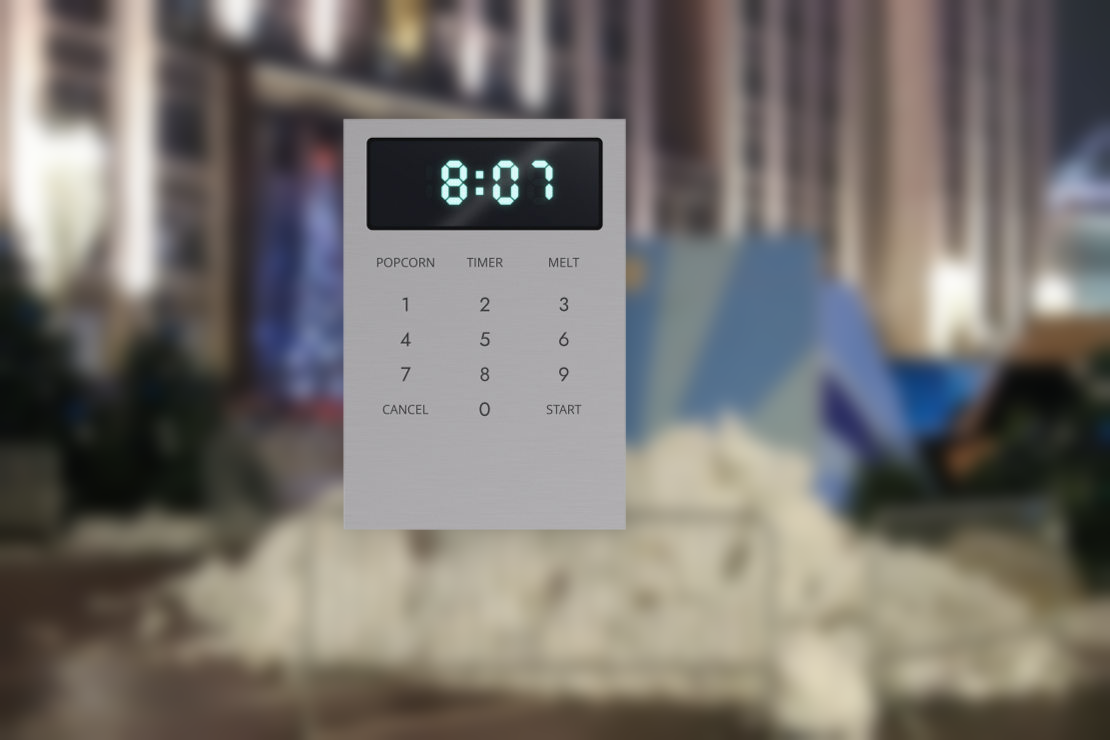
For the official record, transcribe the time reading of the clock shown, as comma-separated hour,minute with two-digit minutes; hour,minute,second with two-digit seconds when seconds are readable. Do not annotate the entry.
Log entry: 8,07
